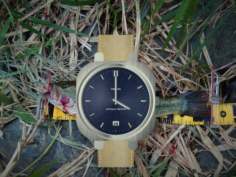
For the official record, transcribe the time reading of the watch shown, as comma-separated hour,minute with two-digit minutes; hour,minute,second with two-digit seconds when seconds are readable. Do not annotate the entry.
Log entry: 4,00
